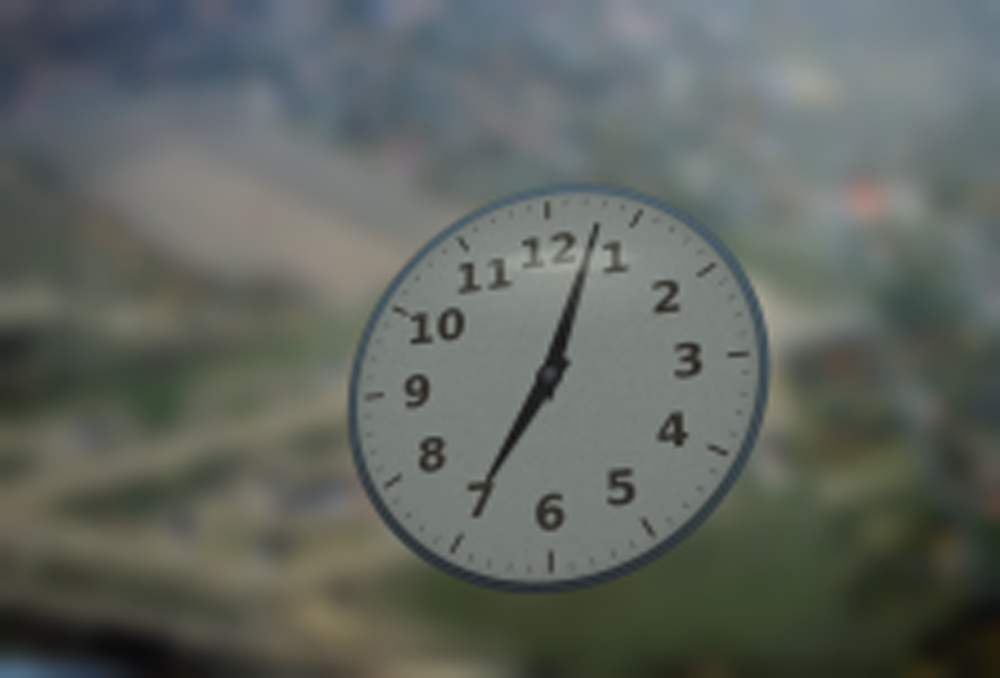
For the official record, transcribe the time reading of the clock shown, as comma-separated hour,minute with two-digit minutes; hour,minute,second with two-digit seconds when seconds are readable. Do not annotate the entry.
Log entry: 7,03
